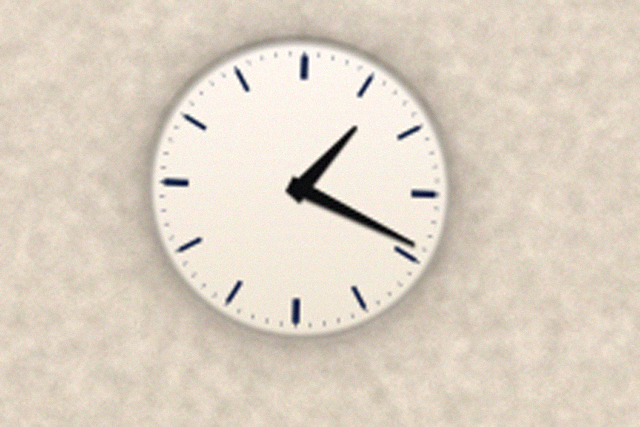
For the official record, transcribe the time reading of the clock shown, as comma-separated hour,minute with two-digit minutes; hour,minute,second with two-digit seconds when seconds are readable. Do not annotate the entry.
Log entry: 1,19
